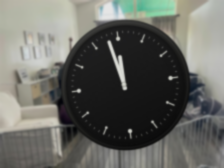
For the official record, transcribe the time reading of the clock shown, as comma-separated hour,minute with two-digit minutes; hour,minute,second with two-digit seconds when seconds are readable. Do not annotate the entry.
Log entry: 11,58
